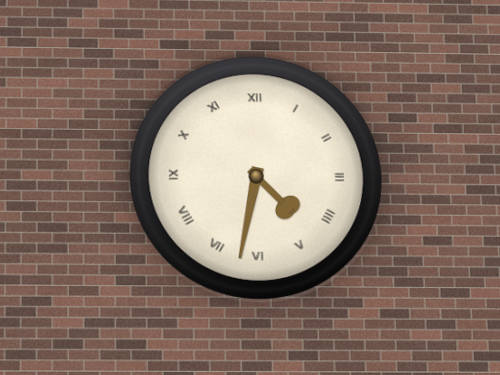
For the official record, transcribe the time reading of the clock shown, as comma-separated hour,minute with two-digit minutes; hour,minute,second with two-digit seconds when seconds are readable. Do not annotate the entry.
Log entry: 4,32
